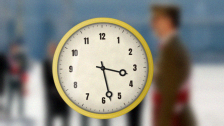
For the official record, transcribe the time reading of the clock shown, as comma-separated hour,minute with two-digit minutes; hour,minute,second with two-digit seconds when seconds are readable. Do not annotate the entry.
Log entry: 3,28
